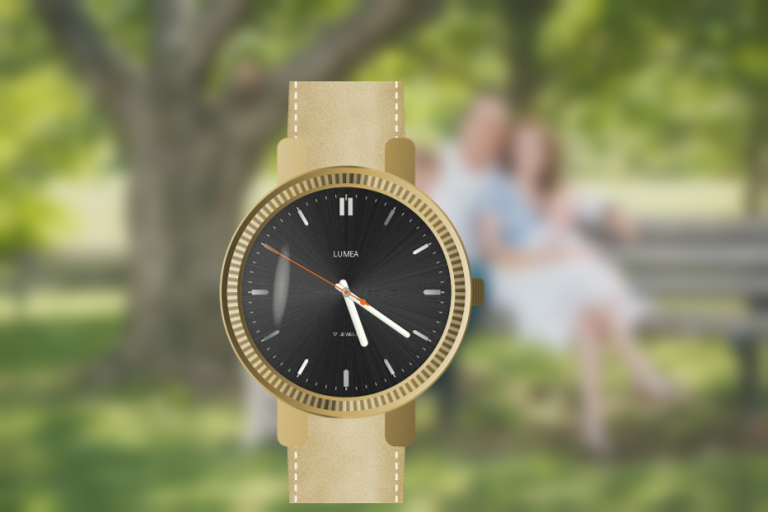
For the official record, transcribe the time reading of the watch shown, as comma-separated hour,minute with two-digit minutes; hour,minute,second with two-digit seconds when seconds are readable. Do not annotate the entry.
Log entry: 5,20,50
